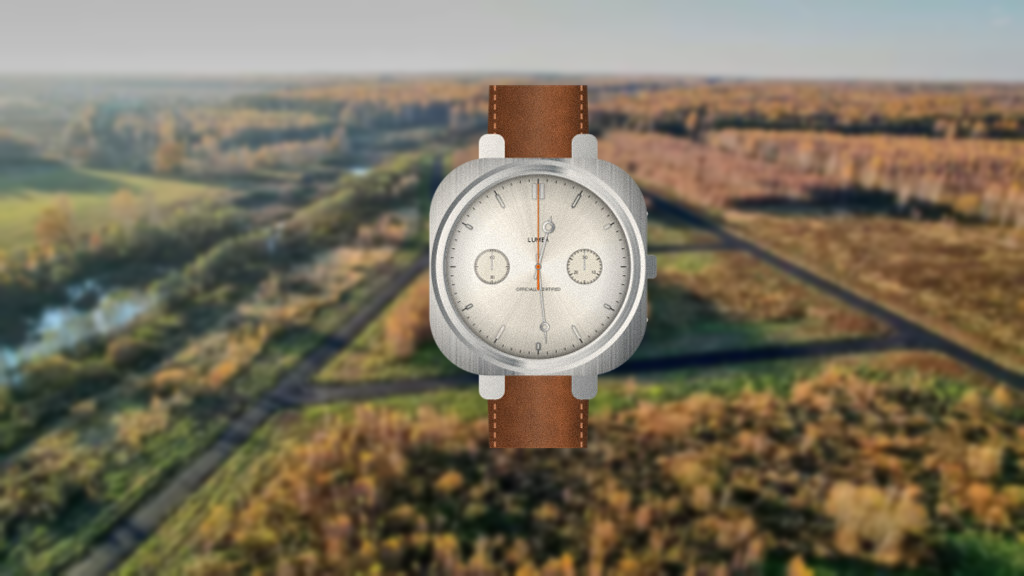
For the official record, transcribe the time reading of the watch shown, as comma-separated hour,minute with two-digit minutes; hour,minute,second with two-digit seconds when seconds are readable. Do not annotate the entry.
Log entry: 12,29
